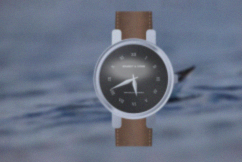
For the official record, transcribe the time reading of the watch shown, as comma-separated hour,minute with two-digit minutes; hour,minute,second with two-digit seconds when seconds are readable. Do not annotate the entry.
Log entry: 5,41
